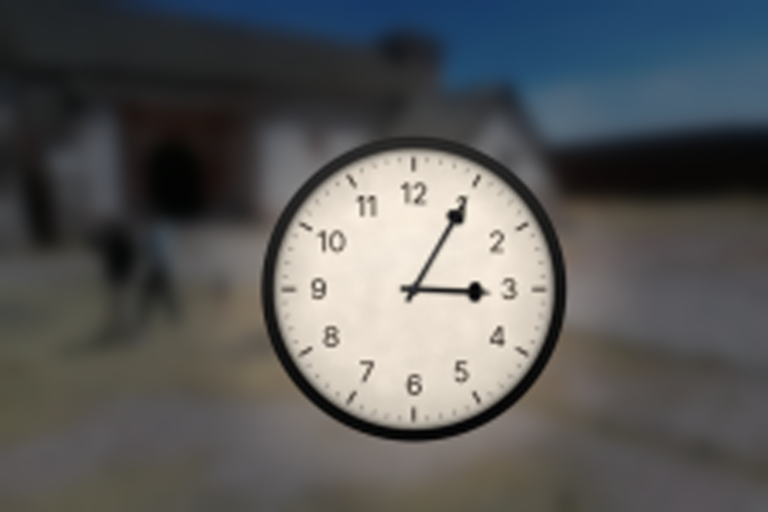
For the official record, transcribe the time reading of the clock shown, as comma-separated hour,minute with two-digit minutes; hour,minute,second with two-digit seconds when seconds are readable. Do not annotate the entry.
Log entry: 3,05
